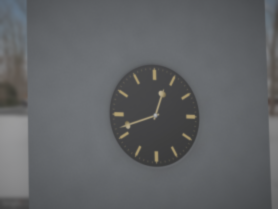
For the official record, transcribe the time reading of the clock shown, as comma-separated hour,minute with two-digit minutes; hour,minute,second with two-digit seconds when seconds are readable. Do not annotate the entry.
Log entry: 12,42
